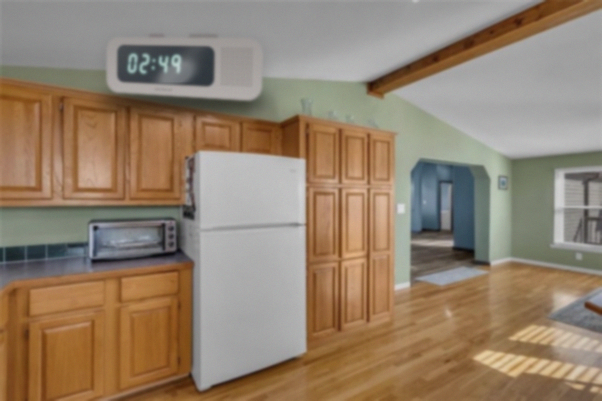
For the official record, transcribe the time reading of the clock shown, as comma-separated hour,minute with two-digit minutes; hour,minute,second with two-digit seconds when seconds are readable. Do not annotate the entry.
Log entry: 2,49
